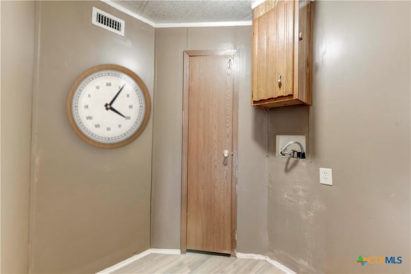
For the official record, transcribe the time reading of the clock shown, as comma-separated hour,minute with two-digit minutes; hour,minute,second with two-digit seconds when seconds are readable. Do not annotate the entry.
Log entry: 4,06
